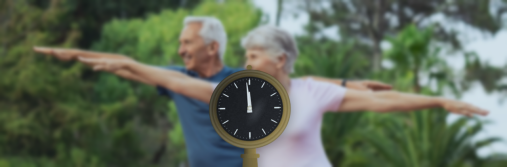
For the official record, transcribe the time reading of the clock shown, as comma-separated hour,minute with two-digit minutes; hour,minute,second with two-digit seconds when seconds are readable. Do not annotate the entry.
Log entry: 11,59
